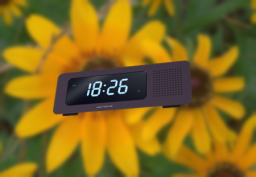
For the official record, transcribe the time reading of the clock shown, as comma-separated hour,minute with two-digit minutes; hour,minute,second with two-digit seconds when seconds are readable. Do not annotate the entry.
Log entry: 18,26
